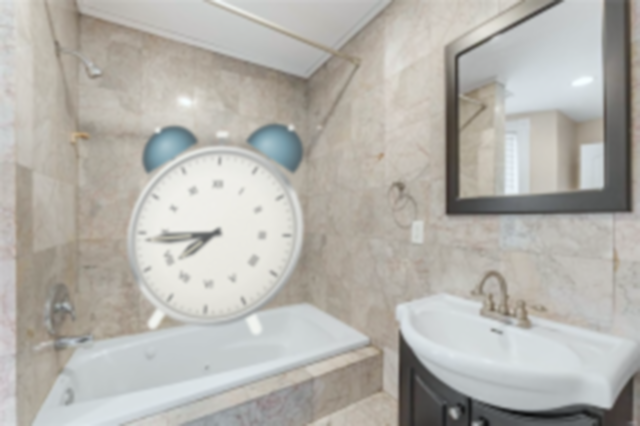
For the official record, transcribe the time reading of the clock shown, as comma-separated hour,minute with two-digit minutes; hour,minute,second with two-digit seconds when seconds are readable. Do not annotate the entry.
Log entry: 7,44
